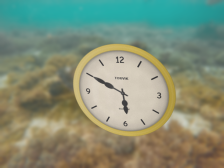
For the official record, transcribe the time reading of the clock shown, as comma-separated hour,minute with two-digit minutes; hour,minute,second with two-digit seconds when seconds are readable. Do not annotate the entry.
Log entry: 5,50
